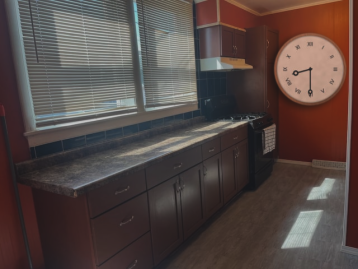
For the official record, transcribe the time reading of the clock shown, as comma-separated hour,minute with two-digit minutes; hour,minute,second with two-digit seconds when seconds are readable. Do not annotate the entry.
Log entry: 8,30
